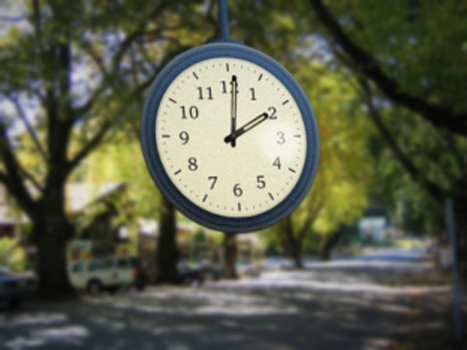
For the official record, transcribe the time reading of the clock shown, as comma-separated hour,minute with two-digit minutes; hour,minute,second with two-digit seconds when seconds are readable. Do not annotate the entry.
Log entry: 2,01
